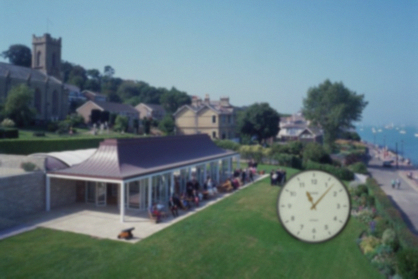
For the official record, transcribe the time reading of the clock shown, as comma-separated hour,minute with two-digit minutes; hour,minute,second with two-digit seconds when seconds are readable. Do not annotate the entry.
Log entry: 11,07
